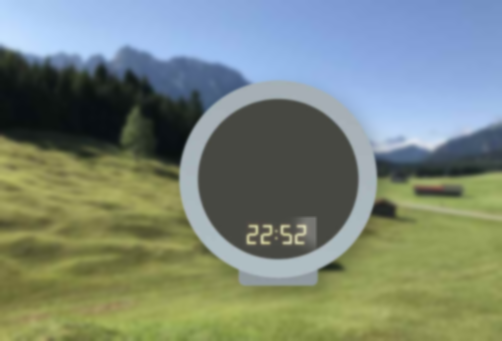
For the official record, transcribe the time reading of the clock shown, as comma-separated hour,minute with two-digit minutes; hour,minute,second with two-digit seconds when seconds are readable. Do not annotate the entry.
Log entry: 22,52
